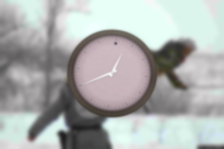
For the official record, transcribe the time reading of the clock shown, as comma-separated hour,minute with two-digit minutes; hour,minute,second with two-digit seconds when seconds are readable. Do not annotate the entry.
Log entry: 12,40
